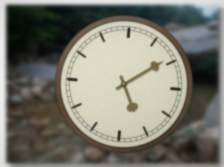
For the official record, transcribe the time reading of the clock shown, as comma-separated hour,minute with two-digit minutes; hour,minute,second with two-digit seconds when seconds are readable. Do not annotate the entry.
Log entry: 5,09
